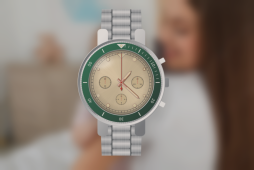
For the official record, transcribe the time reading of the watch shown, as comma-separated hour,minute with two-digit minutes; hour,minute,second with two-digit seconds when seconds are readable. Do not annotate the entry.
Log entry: 1,22
